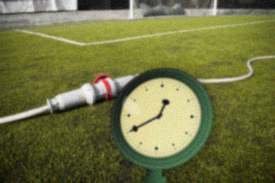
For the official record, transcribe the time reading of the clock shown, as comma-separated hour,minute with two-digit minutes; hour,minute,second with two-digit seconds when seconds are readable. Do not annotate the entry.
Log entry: 12,40
